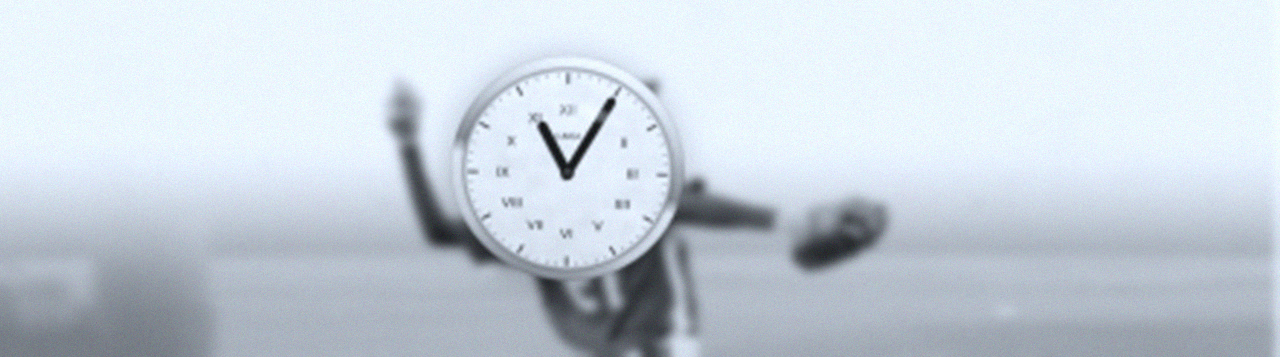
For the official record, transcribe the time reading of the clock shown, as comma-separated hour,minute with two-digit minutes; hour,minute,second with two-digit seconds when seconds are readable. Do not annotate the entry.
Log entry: 11,05
